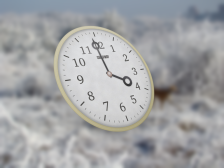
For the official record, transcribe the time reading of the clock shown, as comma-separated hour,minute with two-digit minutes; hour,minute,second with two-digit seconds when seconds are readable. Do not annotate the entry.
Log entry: 3,59
